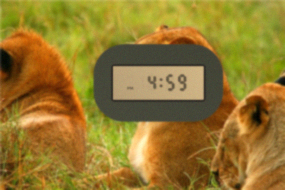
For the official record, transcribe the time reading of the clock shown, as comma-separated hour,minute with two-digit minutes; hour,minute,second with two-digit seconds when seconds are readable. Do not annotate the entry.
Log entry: 4,59
